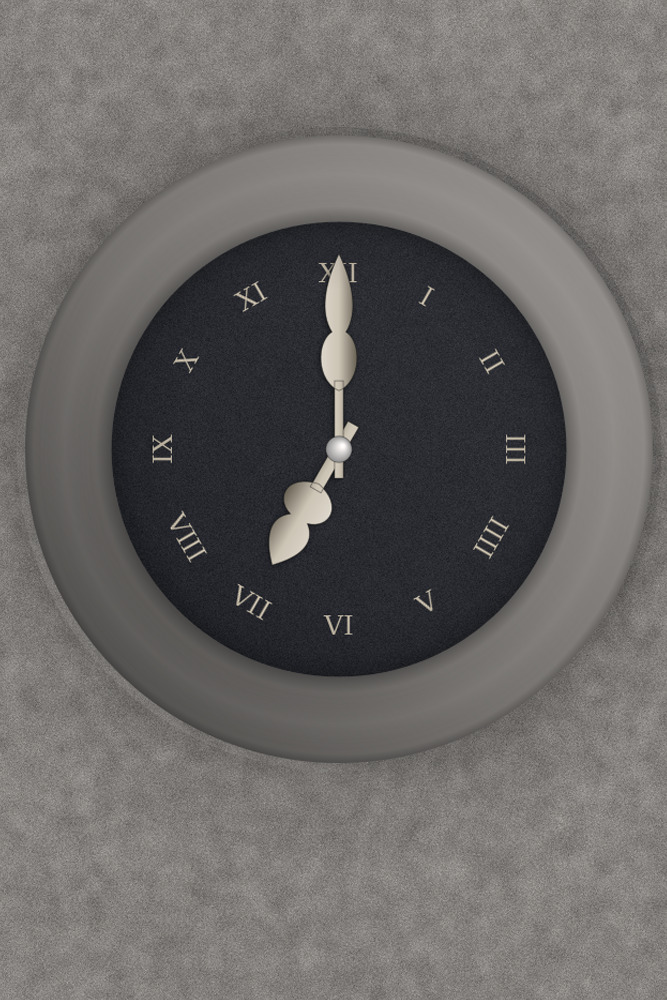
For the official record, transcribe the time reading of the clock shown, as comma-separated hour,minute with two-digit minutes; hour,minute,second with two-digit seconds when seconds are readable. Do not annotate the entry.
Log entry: 7,00
